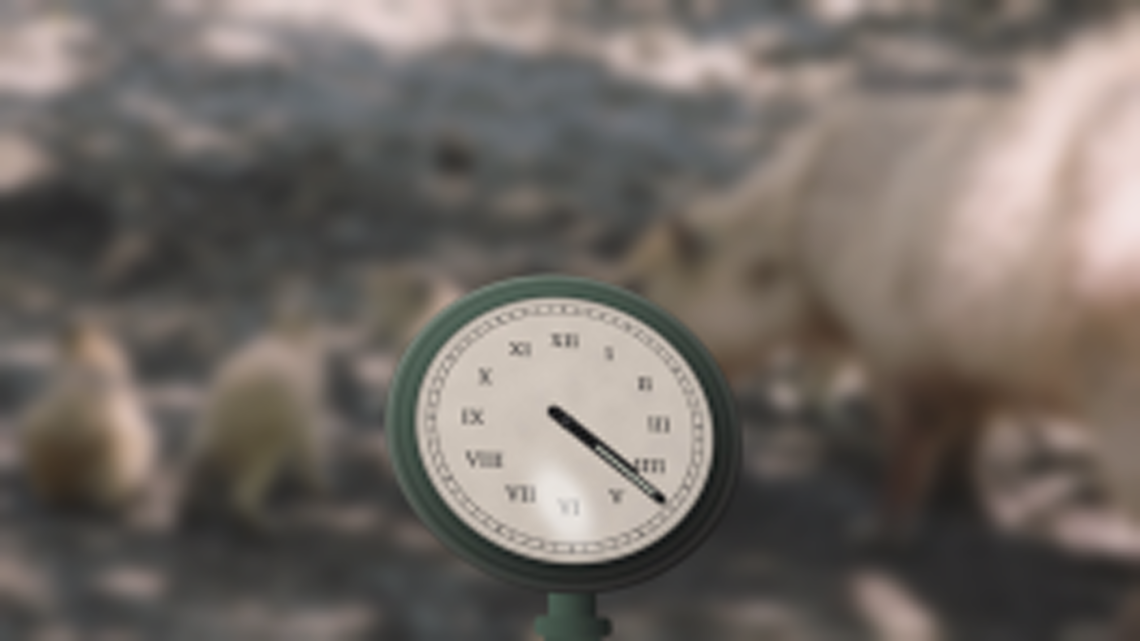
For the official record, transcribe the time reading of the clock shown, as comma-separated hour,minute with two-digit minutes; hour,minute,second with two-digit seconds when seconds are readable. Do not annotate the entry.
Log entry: 4,22
